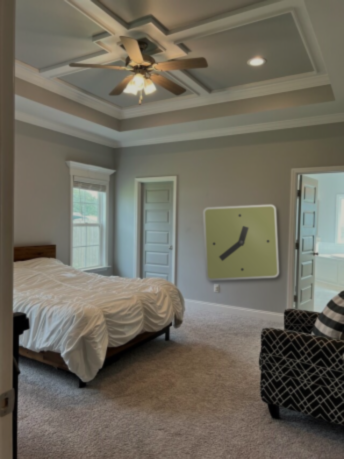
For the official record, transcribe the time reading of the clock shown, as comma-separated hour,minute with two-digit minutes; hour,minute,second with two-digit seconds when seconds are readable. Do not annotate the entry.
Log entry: 12,39
